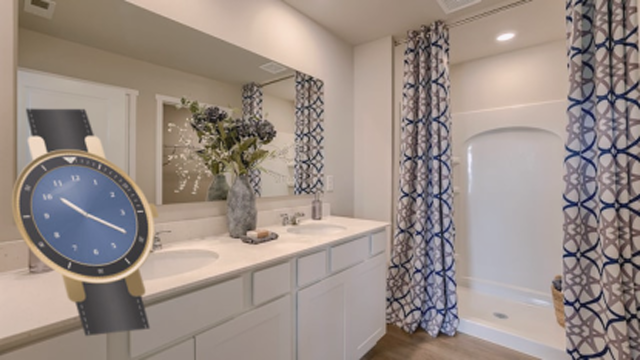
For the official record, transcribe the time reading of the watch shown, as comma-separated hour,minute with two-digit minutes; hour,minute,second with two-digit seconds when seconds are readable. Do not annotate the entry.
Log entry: 10,20
